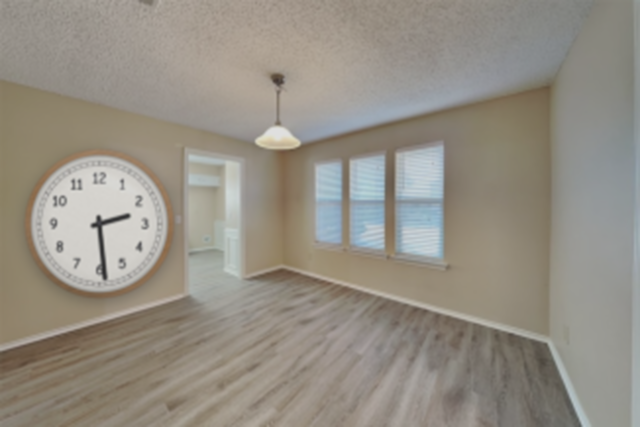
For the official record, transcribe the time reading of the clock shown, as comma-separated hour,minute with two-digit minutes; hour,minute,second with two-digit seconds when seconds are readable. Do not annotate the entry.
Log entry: 2,29
